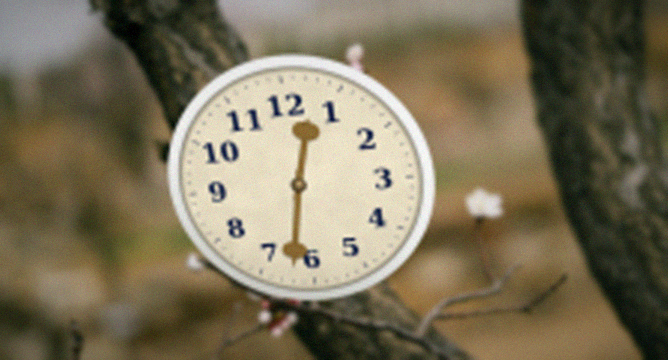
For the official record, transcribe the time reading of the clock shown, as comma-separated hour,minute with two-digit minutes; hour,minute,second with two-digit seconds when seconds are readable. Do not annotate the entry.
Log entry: 12,32
